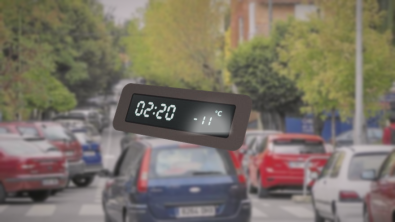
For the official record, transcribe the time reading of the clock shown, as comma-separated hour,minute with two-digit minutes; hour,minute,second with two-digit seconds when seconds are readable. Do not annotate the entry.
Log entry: 2,20
